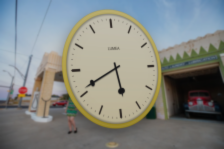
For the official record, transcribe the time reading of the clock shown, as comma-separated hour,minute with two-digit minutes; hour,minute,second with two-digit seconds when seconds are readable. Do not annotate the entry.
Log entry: 5,41
